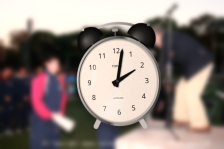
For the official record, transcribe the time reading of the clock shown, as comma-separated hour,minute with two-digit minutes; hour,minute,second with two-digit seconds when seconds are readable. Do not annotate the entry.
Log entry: 2,02
